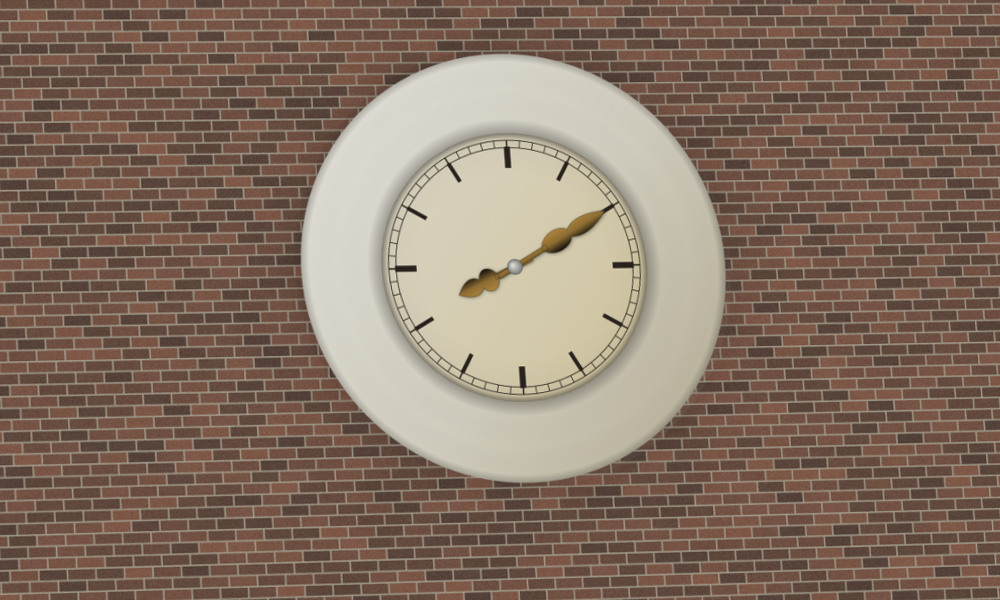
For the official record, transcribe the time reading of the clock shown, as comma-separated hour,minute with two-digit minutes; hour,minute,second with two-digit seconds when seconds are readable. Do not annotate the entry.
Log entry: 8,10
